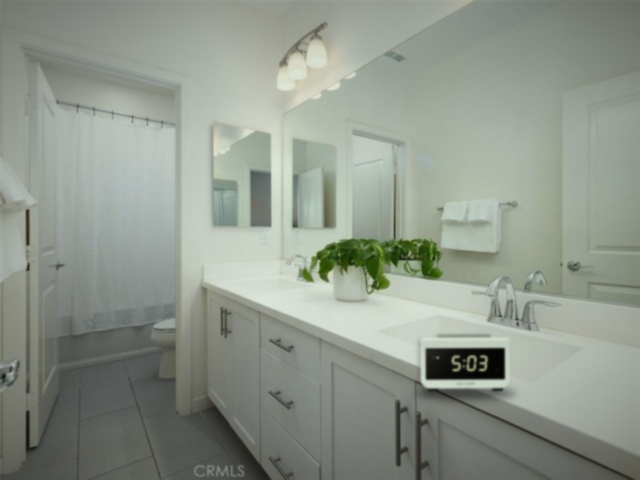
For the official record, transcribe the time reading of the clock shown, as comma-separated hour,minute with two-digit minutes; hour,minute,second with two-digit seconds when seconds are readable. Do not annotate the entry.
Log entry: 5,03
